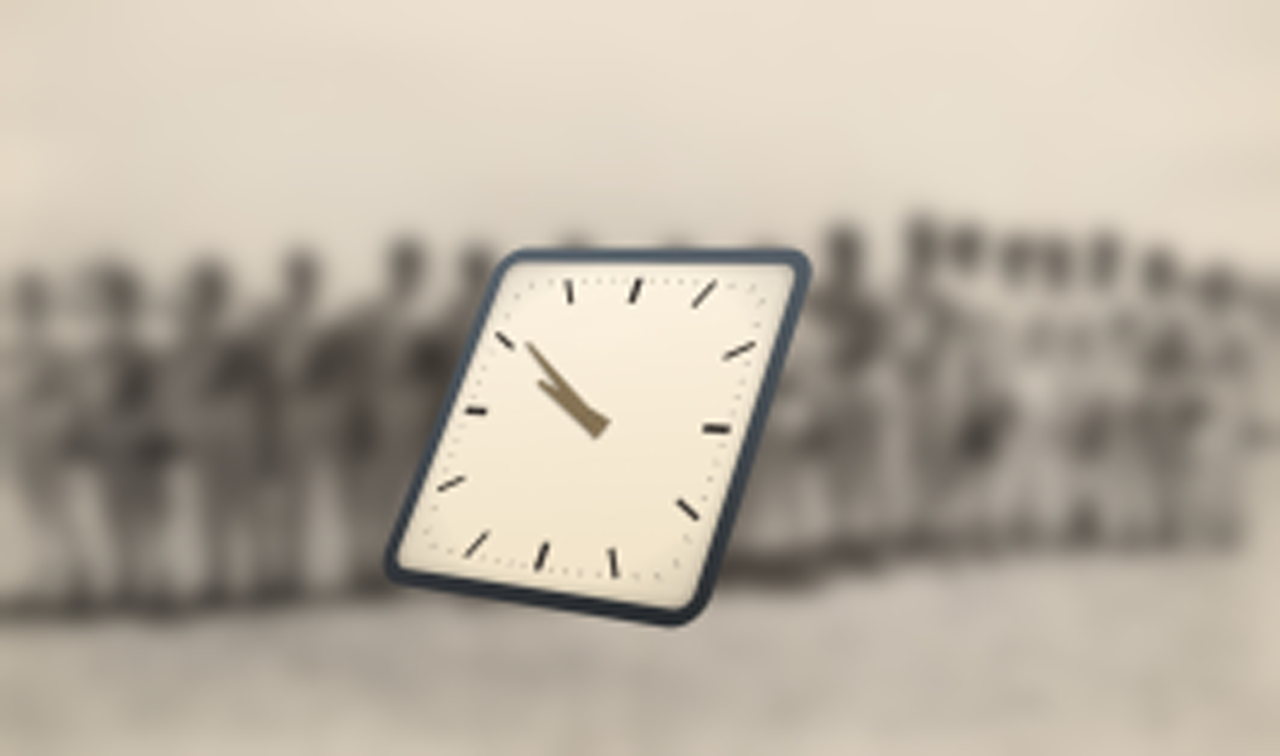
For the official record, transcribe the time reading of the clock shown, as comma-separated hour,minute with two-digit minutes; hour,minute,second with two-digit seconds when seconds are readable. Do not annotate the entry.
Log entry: 9,51
